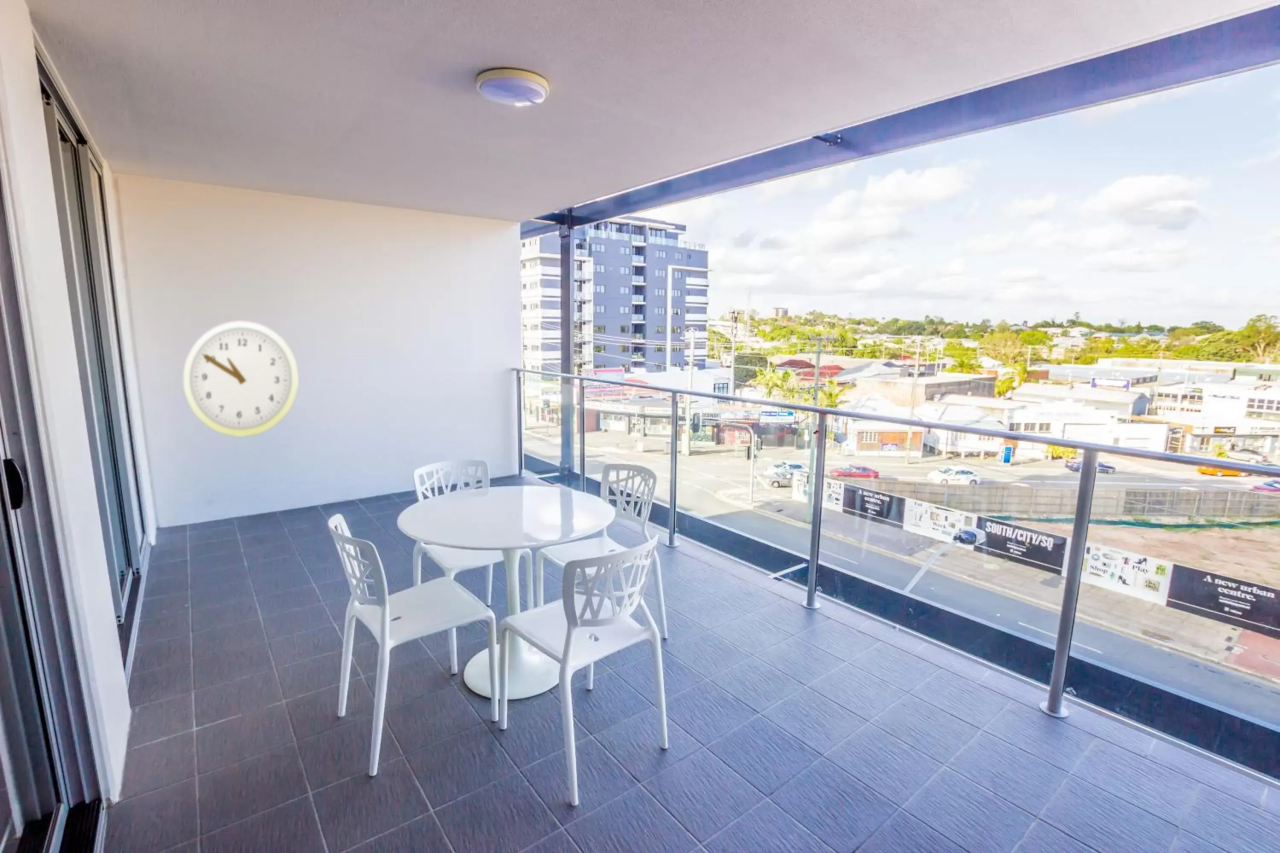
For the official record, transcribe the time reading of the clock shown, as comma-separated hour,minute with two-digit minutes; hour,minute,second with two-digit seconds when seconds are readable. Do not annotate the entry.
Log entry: 10,50
